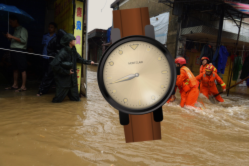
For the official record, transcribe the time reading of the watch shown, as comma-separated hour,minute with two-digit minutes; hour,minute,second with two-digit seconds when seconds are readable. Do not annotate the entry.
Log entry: 8,43
